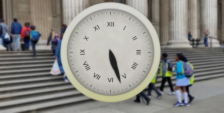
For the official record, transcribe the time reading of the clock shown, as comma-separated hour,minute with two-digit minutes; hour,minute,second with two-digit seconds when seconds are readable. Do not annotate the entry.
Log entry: 5,27
